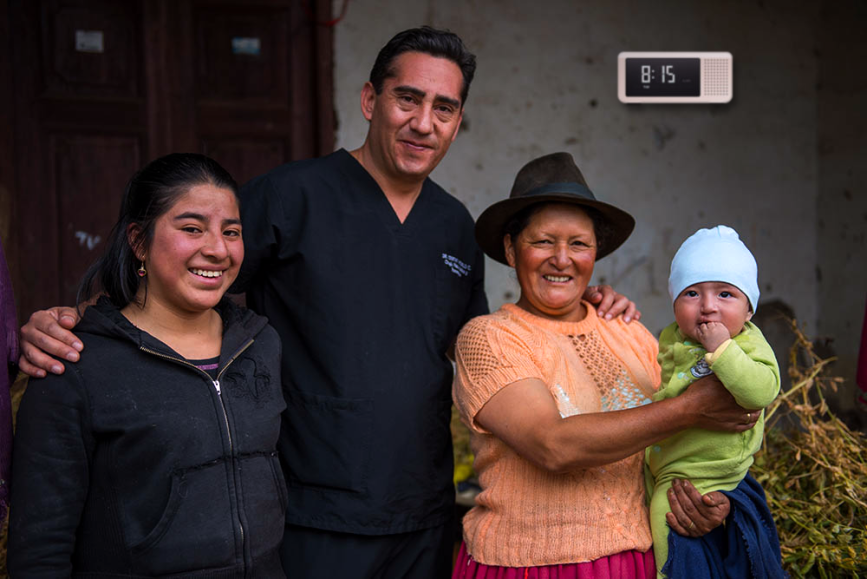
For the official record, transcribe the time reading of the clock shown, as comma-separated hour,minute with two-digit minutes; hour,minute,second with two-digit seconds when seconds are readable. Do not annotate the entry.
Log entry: 8,15
